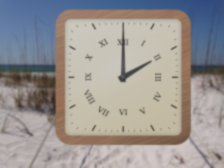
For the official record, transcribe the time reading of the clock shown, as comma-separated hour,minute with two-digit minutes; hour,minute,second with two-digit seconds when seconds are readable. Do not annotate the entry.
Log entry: 2,00
